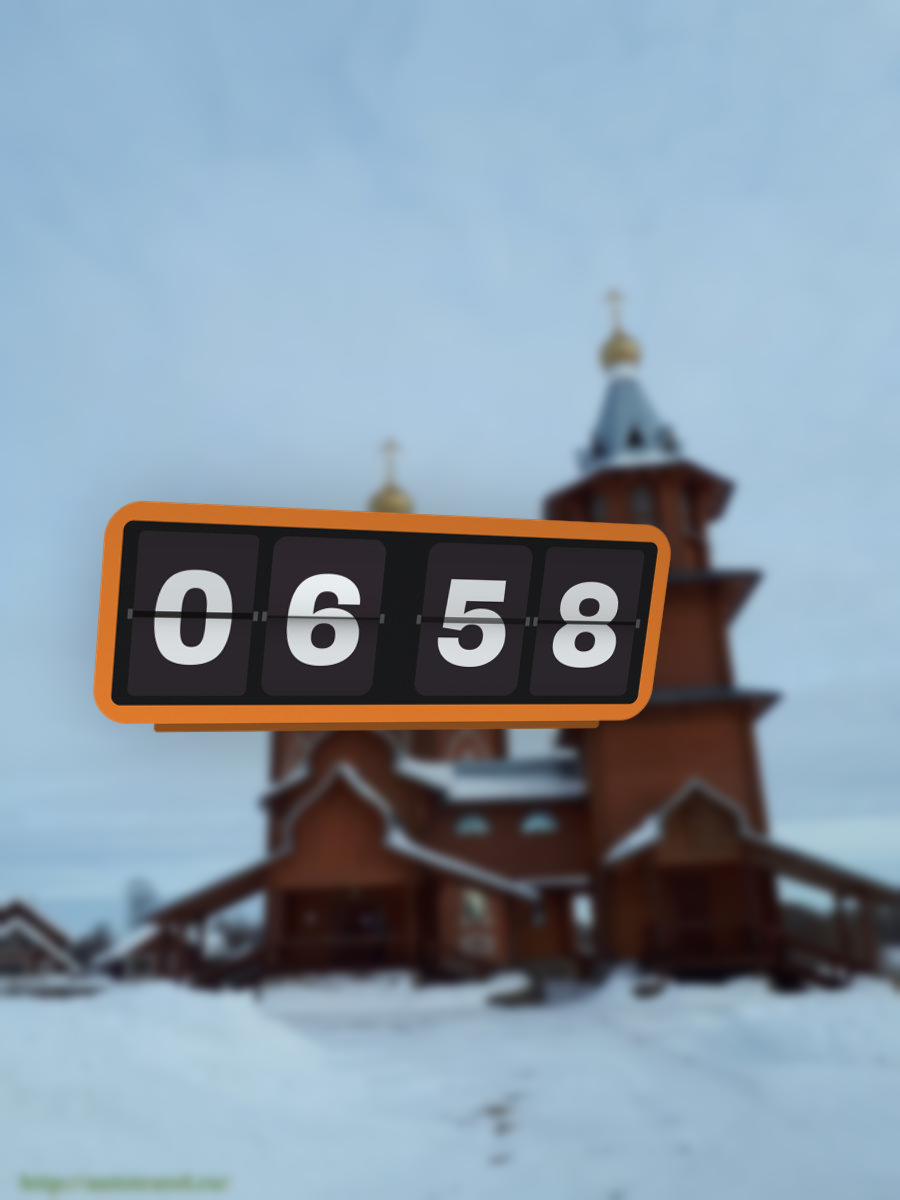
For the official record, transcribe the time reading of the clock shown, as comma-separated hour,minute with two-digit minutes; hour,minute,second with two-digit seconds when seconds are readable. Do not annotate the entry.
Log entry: 6,58
